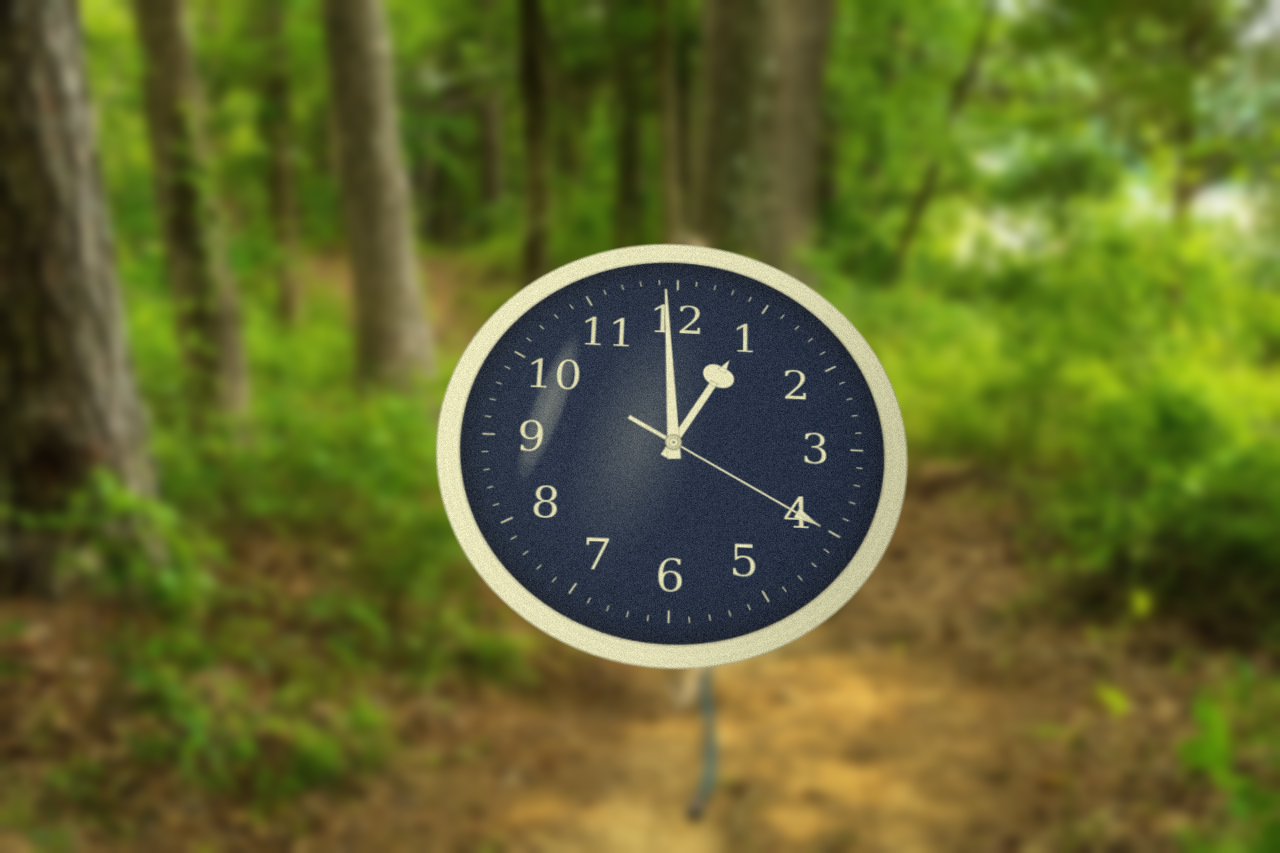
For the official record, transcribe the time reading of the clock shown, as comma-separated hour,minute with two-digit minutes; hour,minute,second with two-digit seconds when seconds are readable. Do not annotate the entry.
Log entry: 12,59,20
